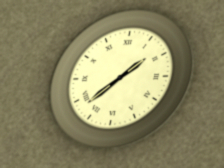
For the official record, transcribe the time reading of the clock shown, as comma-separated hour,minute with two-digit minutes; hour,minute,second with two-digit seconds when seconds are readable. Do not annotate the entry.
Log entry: 1,38
